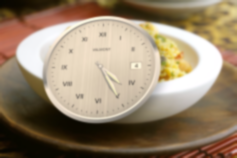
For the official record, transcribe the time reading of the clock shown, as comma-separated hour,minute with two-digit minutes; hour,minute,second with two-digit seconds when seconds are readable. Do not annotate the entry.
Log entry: 4,25
